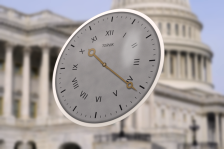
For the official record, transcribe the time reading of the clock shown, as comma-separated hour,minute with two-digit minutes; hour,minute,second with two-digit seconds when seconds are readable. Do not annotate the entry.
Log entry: 10,21
